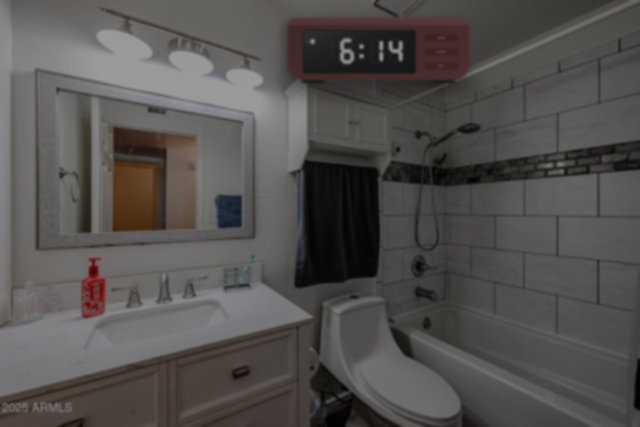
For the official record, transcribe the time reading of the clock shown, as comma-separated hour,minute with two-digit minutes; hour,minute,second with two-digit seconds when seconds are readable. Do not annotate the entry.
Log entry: 6,14
